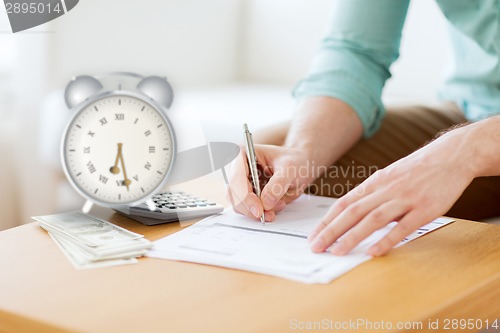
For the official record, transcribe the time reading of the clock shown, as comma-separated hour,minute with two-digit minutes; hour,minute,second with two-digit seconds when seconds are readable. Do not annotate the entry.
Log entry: 6,28
